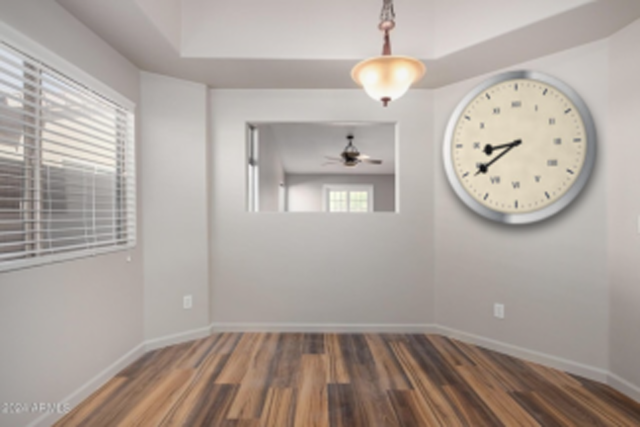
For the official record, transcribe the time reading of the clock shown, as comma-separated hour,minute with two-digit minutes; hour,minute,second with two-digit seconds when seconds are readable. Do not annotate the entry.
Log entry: 8,39
